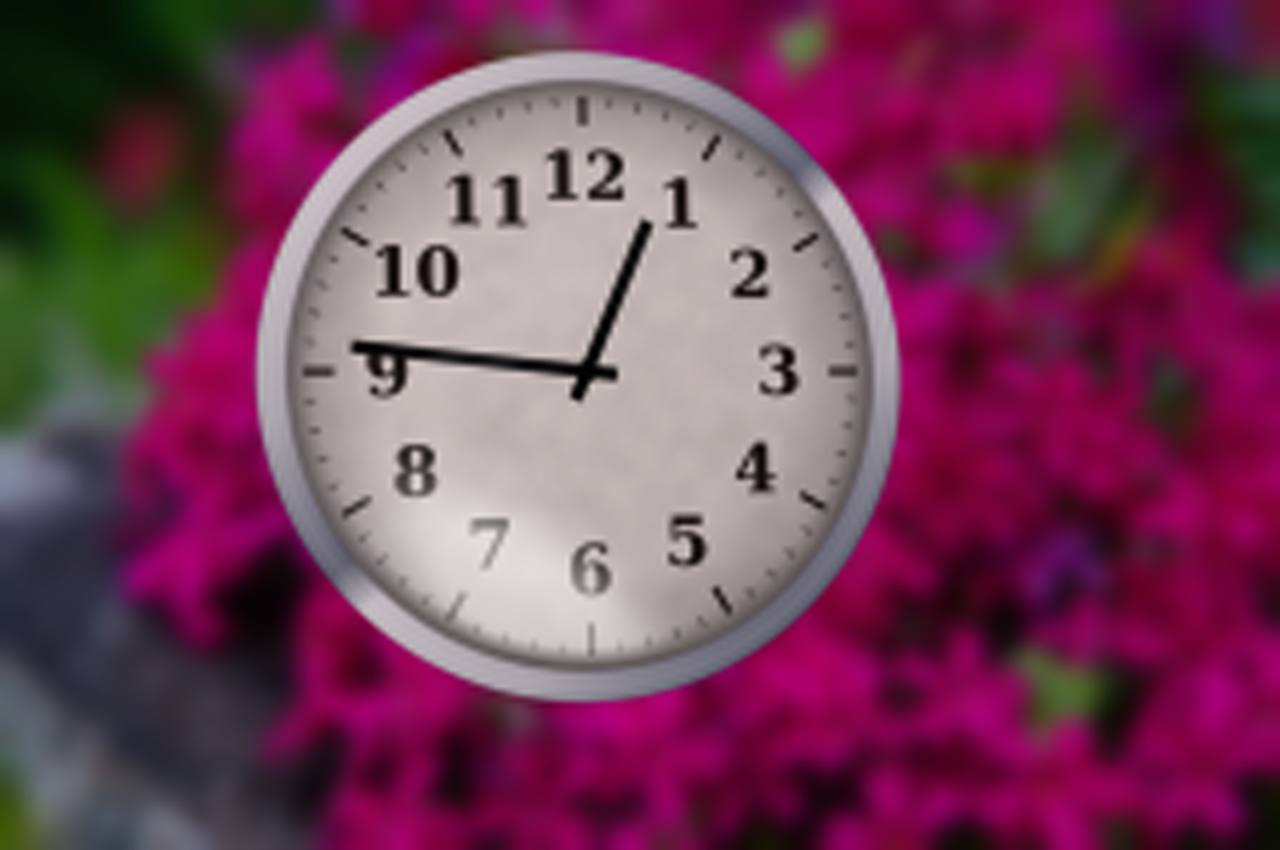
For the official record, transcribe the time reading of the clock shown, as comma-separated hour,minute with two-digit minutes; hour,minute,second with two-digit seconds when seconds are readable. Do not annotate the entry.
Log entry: 12,46
